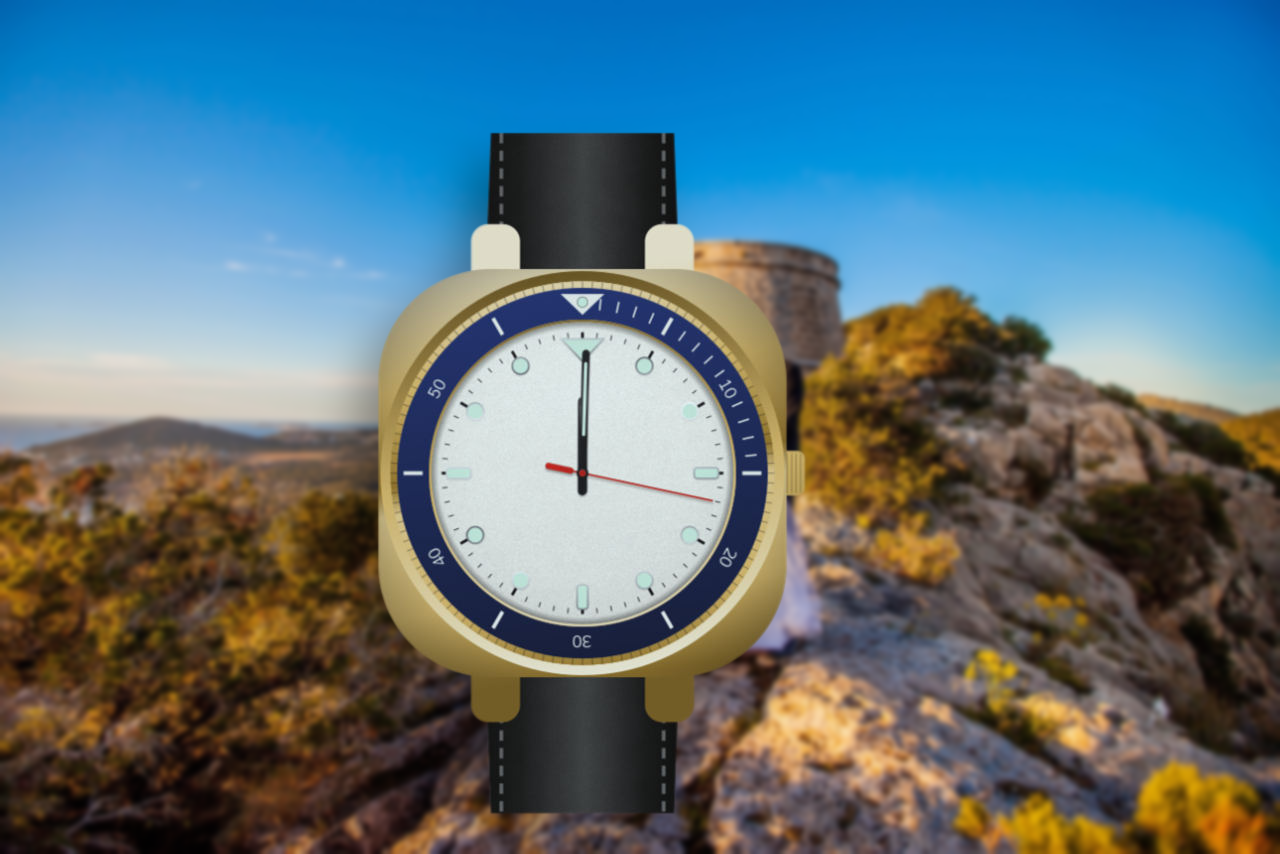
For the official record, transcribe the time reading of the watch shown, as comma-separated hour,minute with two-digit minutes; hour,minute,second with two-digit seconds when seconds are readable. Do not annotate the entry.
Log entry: 12,00,17
